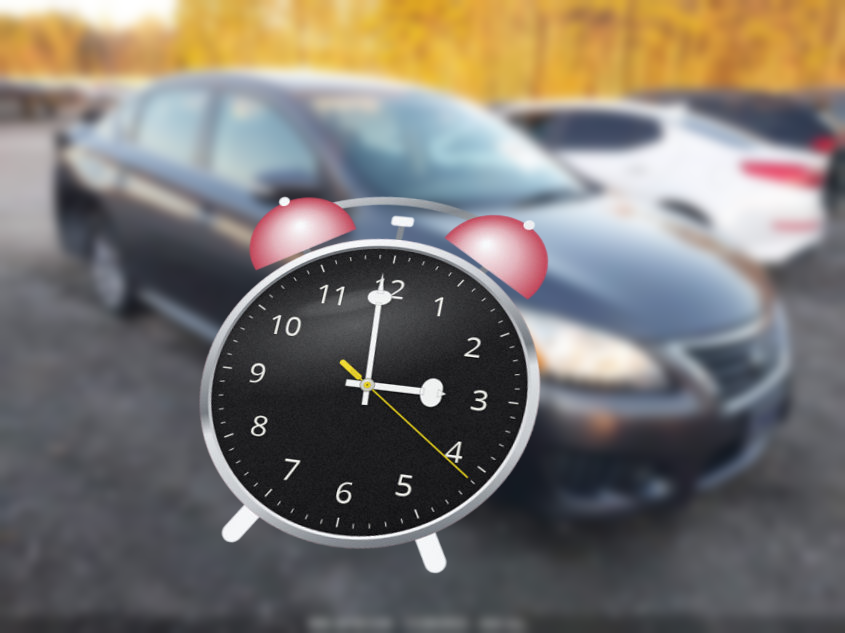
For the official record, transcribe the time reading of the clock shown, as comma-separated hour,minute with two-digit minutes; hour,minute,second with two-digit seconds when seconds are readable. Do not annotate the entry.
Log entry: 2,59,21
